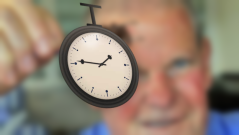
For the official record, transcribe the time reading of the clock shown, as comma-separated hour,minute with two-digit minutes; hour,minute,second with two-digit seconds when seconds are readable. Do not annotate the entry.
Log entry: 1,46
